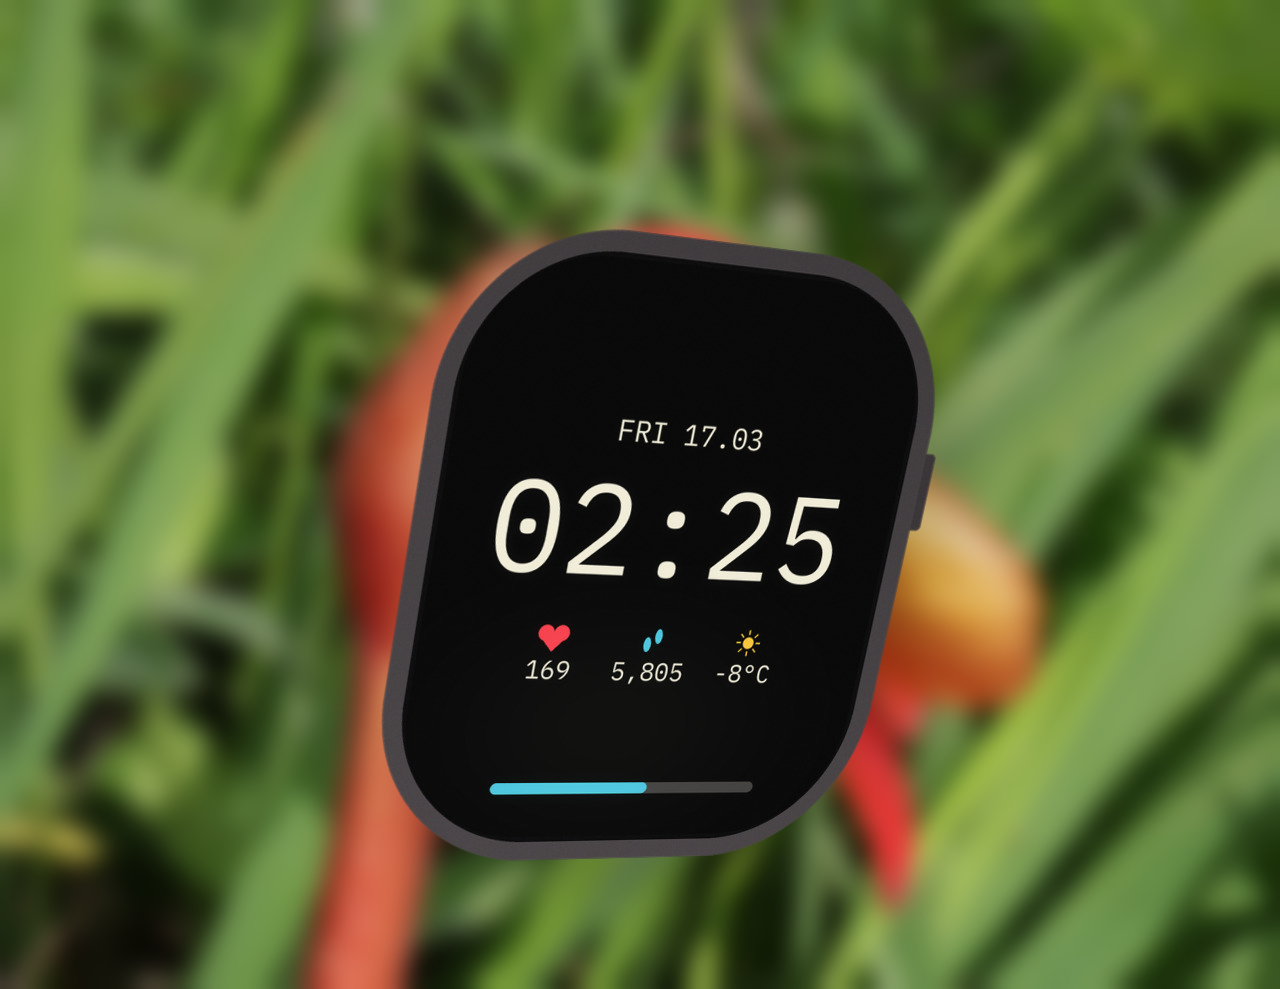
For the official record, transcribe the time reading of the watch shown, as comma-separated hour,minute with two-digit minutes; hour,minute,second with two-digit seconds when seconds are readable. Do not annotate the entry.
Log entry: 2,25
